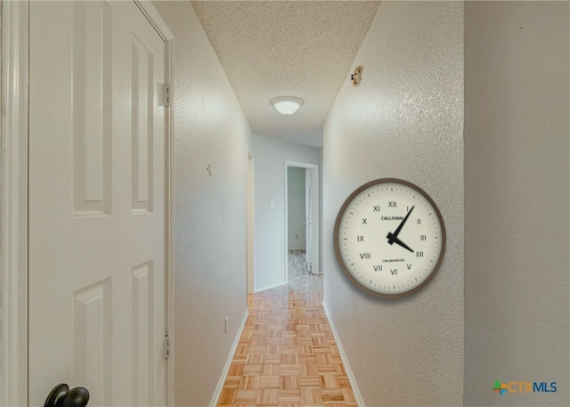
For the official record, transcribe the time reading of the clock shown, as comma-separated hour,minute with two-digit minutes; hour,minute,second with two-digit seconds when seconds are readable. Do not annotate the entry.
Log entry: 4,06
